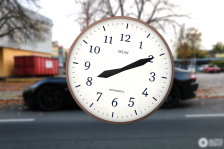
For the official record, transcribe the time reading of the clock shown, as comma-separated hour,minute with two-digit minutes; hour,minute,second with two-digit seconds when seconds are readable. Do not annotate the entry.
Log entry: 8,10
